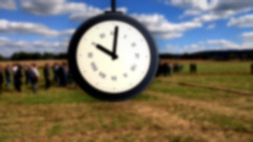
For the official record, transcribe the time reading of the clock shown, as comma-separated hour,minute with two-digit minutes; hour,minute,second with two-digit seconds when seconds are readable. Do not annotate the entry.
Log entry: 10,01
